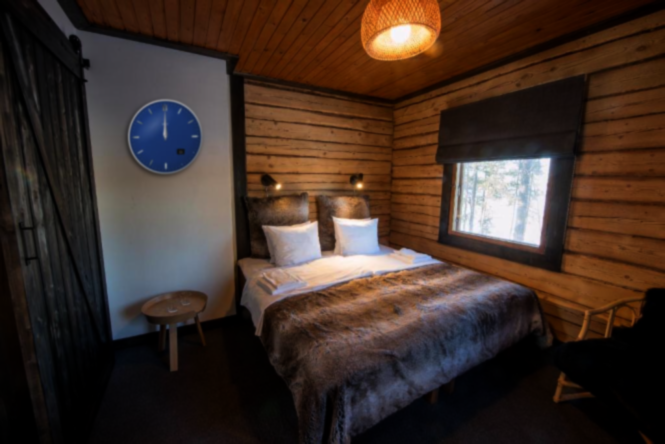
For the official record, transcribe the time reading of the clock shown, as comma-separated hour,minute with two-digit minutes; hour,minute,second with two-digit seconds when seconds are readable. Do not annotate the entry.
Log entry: 12,00
